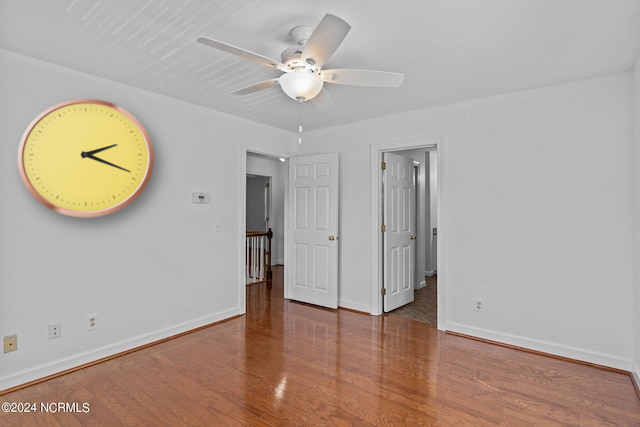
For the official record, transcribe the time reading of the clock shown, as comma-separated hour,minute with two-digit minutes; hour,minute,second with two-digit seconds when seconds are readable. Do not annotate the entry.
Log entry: 2,19
